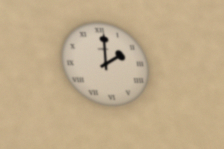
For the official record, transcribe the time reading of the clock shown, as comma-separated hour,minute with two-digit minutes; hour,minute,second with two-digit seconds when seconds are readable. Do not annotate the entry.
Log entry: 2,01
